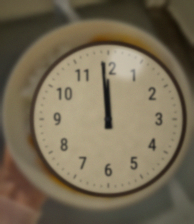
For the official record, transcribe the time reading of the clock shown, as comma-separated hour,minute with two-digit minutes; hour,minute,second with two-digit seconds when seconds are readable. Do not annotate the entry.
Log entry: 11,59
